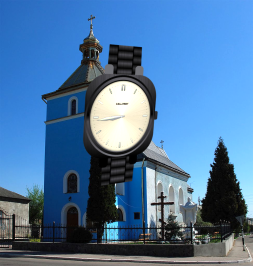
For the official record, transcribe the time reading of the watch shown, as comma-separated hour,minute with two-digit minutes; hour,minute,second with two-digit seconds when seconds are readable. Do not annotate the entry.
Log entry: 8,44
